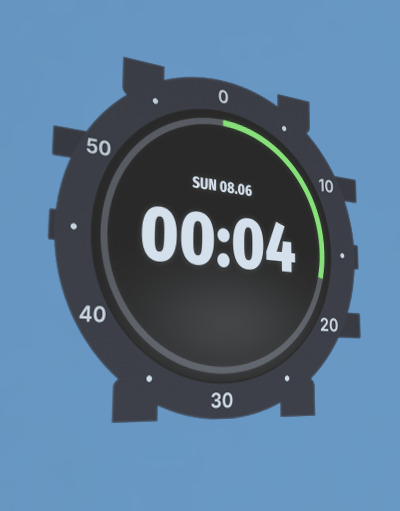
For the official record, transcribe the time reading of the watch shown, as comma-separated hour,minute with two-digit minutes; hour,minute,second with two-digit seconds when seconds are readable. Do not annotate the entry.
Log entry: 0,04
